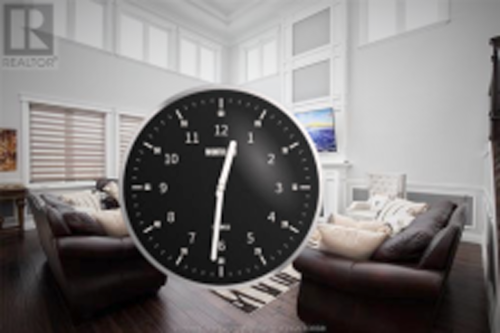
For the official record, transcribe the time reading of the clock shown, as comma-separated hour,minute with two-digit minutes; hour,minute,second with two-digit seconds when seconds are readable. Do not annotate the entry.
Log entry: 12,31
